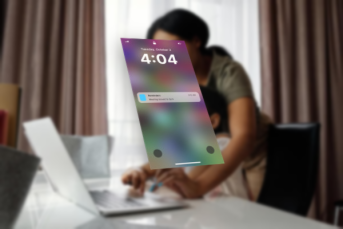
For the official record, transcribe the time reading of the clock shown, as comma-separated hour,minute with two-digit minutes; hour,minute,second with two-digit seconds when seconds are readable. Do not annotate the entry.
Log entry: 4,04
